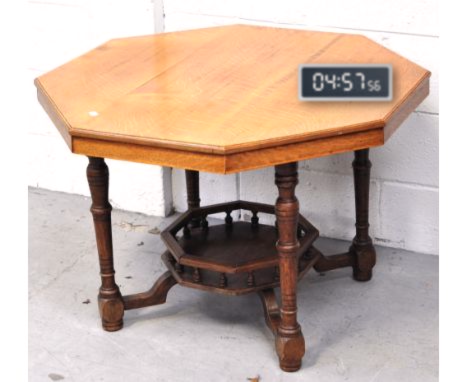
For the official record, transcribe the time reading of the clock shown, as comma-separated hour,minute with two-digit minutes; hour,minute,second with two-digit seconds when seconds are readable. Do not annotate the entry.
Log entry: 4,57
